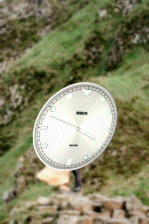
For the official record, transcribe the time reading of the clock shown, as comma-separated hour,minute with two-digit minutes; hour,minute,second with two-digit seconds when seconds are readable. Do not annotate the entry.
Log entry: 3,48
